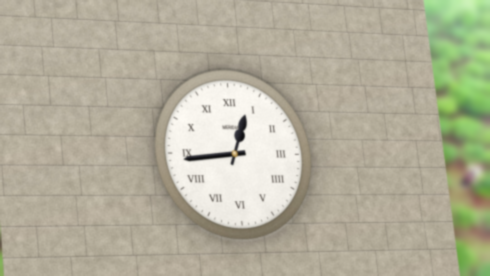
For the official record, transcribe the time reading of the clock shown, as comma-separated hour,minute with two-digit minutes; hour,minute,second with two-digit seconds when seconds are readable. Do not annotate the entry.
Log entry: 12,44
